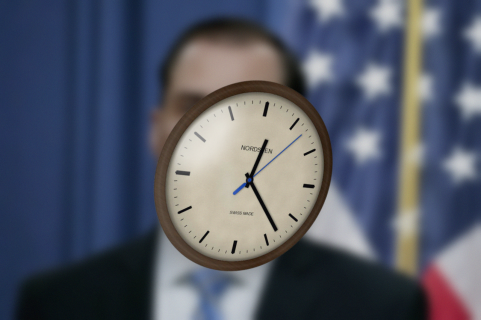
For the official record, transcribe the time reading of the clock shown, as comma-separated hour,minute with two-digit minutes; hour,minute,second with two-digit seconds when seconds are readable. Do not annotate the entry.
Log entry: 12,23,07
